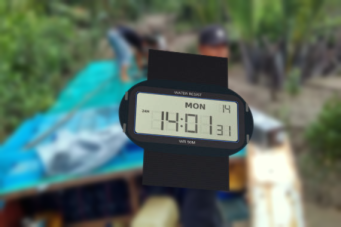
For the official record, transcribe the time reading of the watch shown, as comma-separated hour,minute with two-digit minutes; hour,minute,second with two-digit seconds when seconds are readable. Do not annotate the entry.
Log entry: 14,01,31
